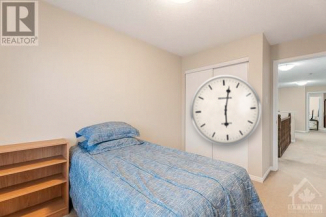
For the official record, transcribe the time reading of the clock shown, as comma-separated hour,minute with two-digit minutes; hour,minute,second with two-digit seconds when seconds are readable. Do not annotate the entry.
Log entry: 6,02
